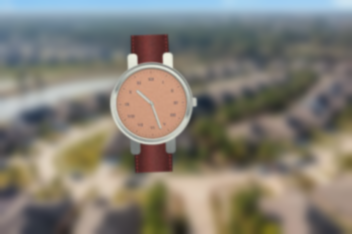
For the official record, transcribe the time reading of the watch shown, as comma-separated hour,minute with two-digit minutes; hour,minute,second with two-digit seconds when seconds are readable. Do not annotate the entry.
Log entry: 10,27
